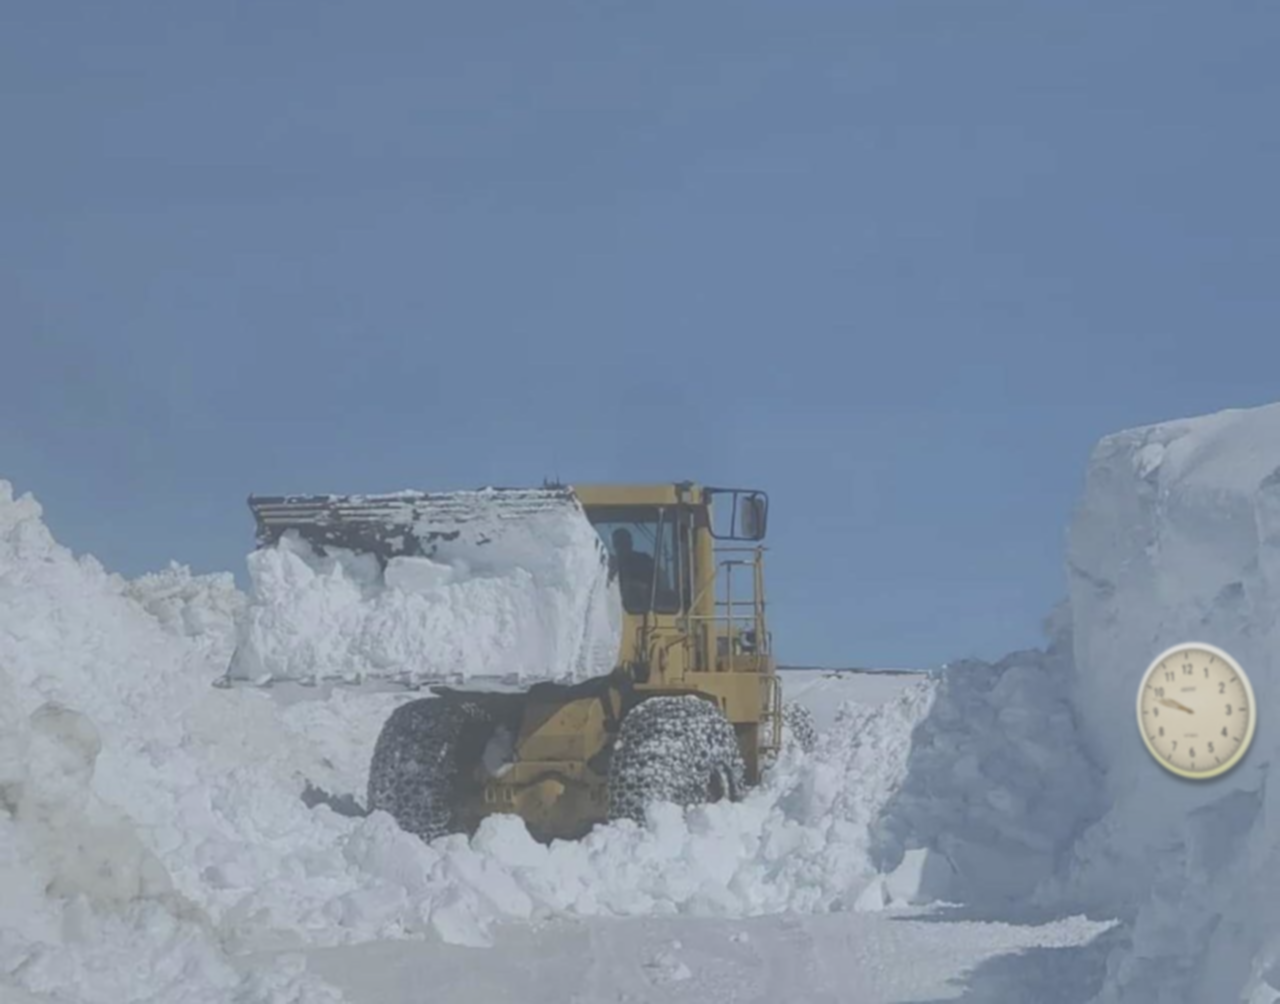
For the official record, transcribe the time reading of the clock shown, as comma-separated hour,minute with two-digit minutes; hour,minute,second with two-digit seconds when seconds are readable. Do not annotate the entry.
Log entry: 9,48
